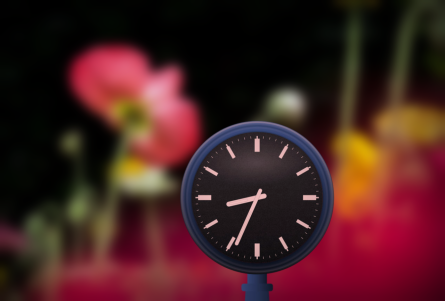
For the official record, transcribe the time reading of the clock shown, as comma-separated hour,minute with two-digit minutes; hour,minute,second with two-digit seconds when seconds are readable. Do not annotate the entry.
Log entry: 8,34
